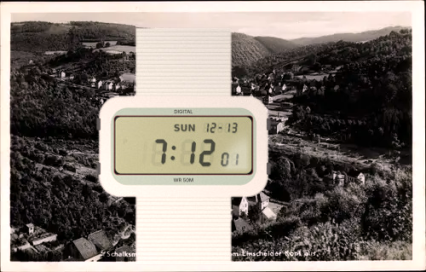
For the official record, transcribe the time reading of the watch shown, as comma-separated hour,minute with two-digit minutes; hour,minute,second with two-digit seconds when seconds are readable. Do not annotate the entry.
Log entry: 7,12,01
